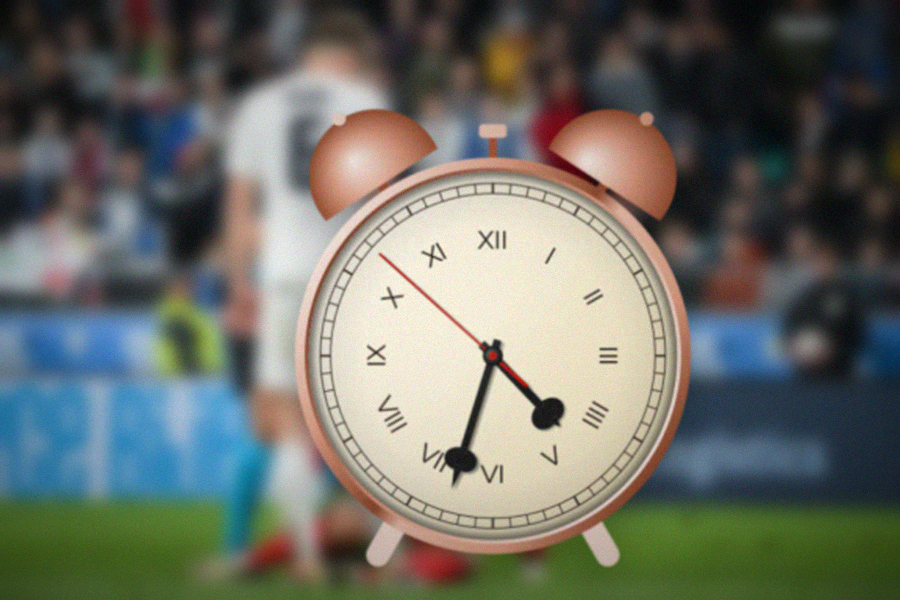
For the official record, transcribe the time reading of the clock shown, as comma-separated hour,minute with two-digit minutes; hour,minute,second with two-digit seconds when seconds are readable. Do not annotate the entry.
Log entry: 4,32,52
